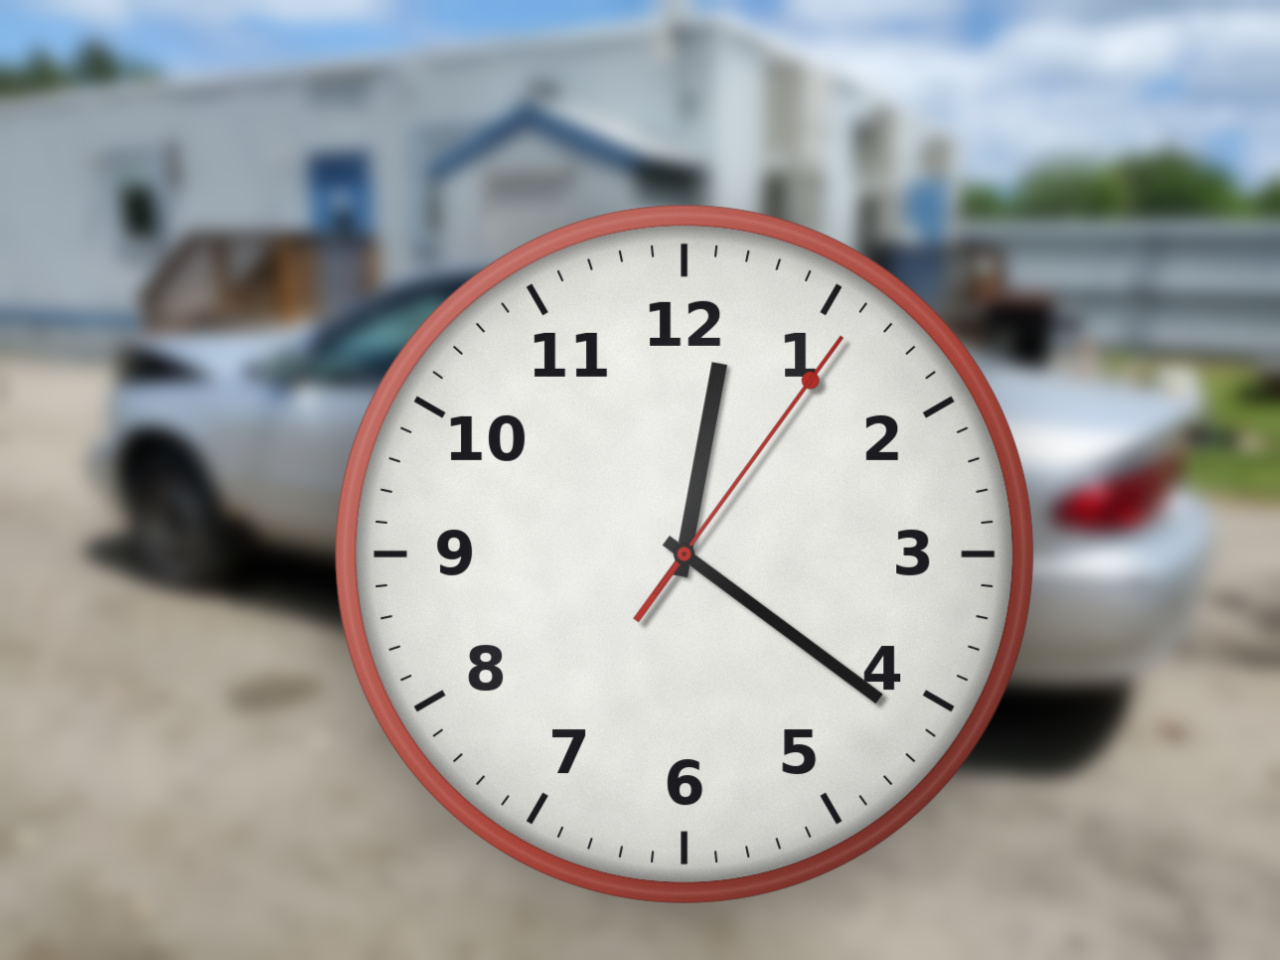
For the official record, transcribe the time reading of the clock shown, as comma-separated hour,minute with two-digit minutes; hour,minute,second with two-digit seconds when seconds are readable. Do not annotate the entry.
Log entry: 12,21,06
